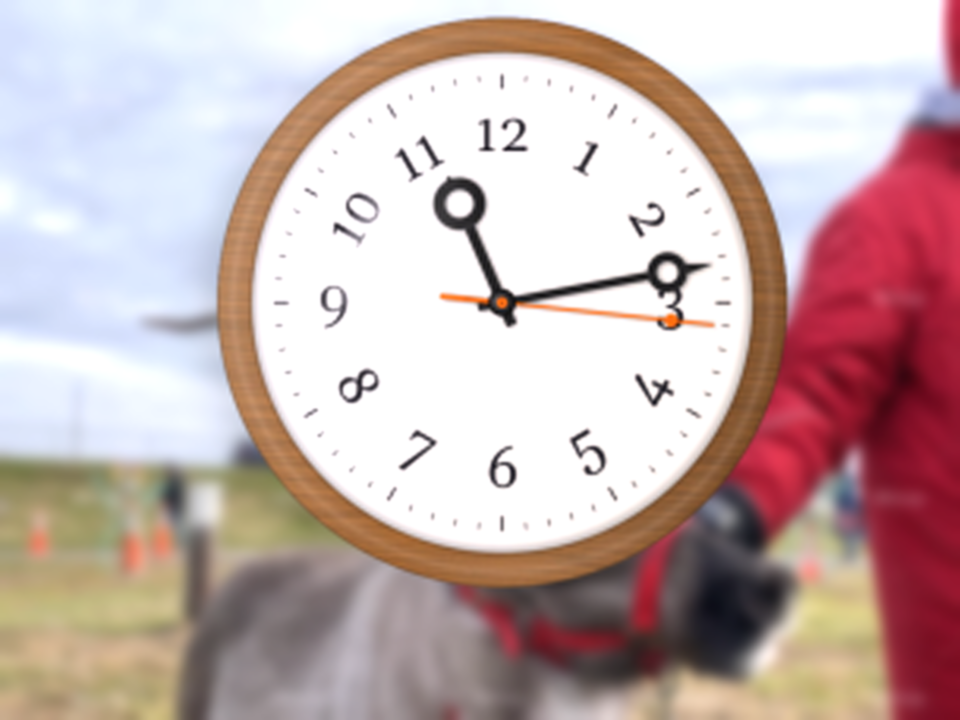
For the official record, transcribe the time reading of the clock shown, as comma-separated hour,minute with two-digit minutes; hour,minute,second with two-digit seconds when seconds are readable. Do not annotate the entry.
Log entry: 11,13,16
